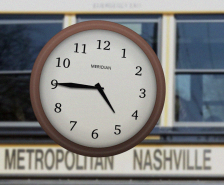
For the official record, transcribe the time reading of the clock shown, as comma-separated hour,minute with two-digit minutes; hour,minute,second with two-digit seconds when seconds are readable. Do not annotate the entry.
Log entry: 4,45
